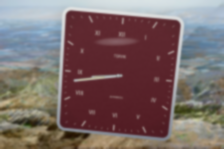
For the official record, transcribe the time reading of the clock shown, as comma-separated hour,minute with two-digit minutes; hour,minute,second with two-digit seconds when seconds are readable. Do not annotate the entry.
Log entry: 8,43
